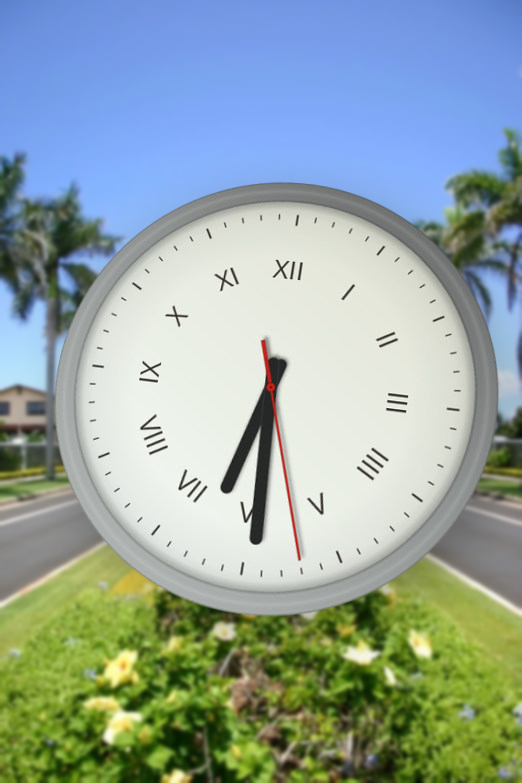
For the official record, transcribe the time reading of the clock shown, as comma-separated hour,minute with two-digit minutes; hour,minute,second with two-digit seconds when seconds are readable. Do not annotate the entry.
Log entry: 6,29,27
